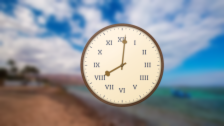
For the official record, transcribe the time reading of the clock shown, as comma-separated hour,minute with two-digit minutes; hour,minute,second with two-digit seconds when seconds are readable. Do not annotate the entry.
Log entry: 8,01
